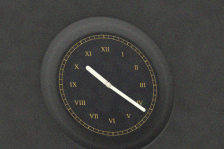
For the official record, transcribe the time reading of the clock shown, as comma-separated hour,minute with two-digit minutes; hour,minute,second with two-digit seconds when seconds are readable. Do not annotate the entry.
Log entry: 10,21
